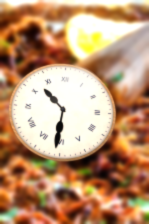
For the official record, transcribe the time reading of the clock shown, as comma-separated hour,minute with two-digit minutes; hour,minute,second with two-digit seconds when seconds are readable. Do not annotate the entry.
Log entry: 10,31
